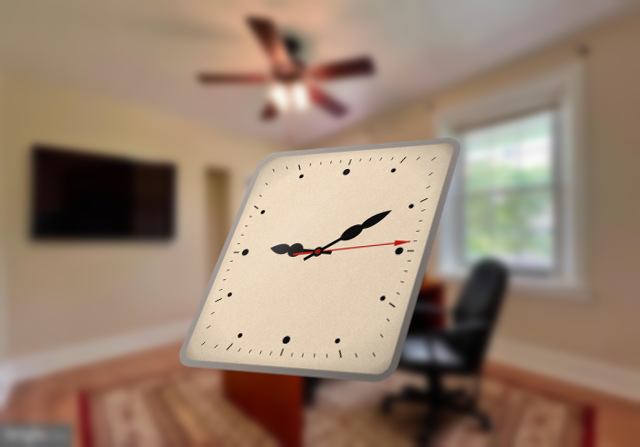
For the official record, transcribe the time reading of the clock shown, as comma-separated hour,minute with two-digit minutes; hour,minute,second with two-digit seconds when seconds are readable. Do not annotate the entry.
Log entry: 9,09,14
